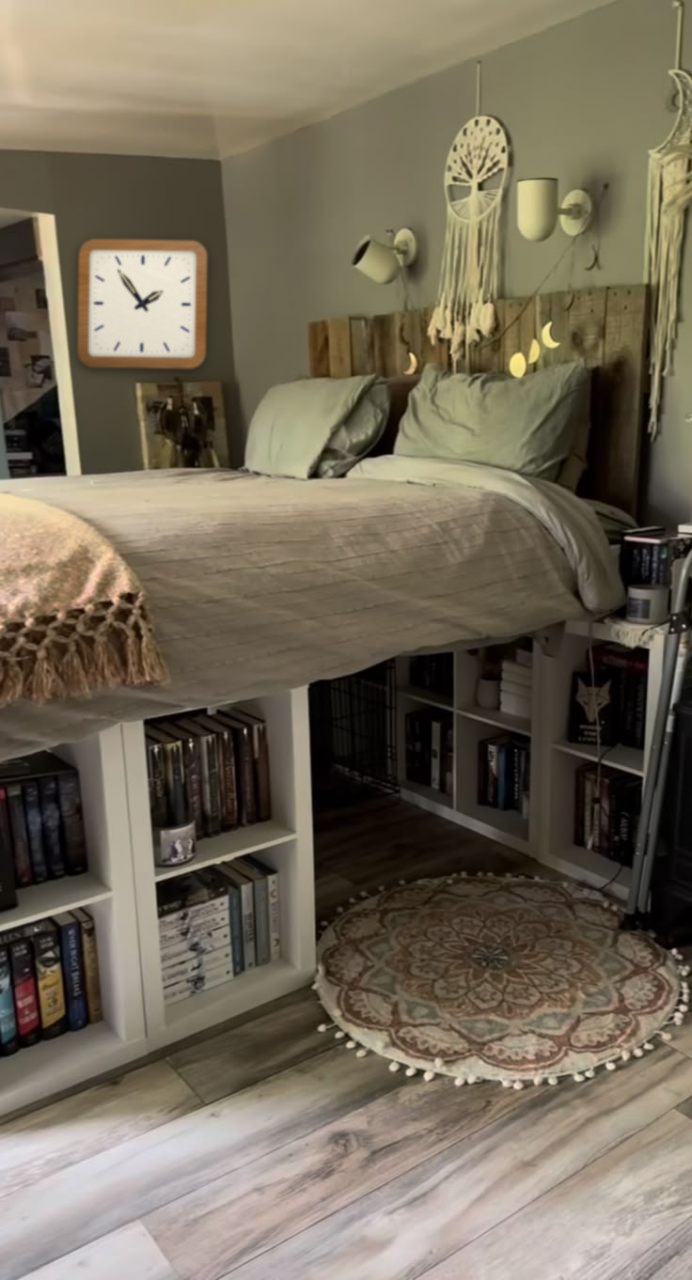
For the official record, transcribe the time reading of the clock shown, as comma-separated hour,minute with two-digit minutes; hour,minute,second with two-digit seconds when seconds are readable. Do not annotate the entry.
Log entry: 1,54
